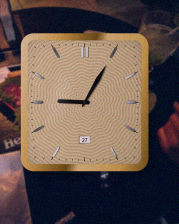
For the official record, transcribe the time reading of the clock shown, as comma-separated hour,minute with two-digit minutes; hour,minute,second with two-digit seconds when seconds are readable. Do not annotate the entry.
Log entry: 9,05
